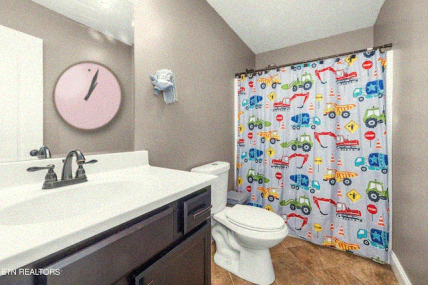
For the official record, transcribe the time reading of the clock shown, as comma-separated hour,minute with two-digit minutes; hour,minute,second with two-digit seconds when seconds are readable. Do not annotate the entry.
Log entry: 1,03
